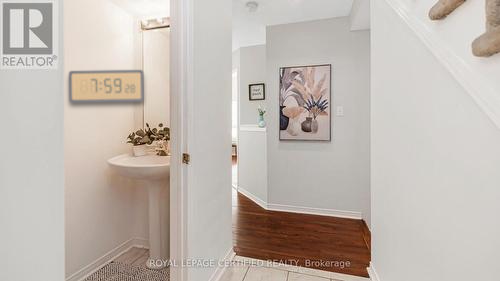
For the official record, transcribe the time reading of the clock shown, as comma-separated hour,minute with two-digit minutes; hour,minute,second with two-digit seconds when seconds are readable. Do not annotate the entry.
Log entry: 7,59
